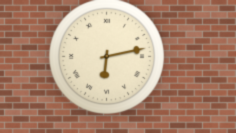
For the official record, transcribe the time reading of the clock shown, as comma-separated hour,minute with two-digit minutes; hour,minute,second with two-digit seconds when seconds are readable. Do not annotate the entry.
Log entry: 6,13
